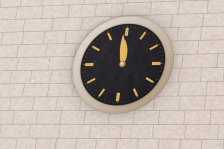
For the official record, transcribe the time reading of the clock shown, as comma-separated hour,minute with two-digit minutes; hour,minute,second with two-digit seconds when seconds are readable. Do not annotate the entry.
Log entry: 11,59
